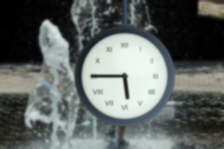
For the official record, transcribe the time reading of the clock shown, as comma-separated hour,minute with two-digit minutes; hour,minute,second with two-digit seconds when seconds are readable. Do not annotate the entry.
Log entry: 5,45
